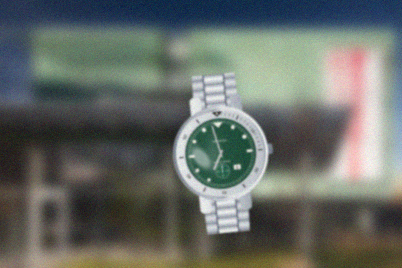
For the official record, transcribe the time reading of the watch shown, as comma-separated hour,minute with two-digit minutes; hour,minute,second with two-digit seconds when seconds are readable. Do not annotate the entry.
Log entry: 6,58
